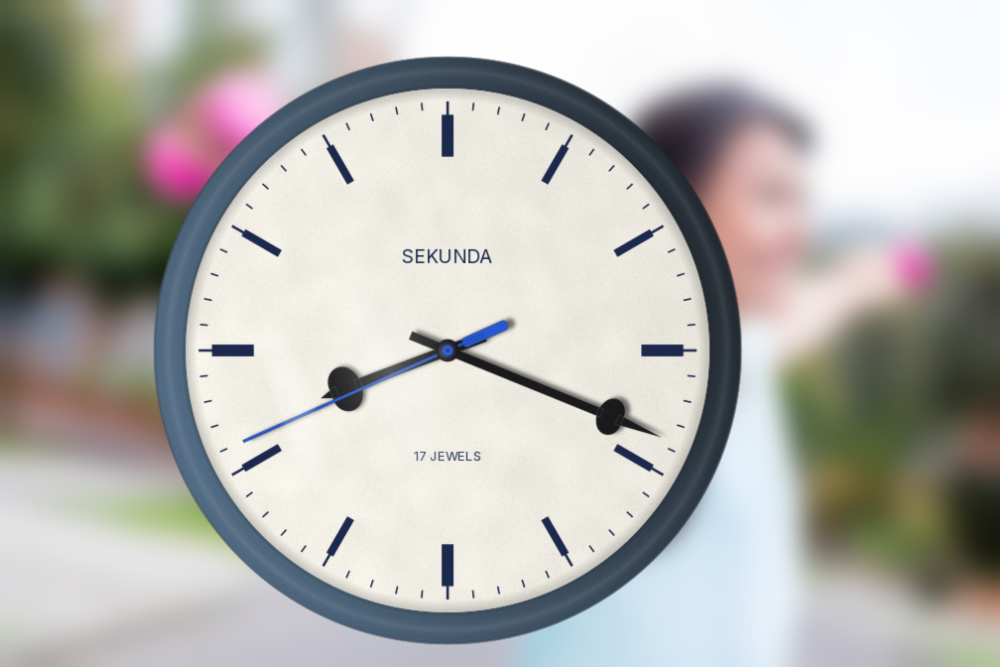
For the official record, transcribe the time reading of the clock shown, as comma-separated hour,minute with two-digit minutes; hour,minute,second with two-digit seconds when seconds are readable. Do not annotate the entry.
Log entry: 8,18,41
